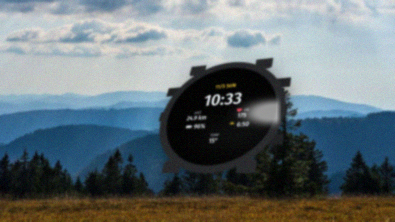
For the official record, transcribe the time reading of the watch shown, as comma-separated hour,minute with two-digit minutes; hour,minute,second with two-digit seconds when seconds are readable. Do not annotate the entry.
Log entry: 10,33
